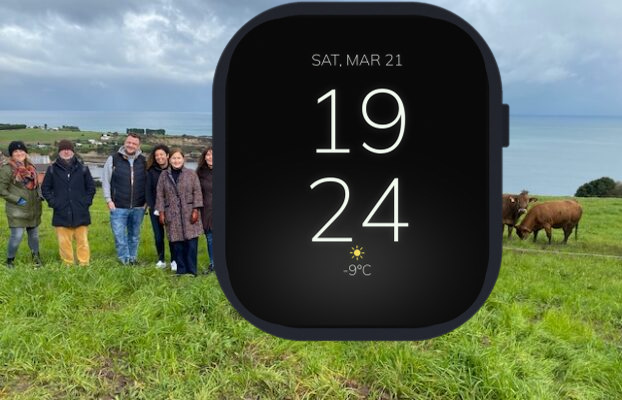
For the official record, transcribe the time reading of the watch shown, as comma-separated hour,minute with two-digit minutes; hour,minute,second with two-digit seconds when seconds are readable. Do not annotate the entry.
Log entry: 19,24
